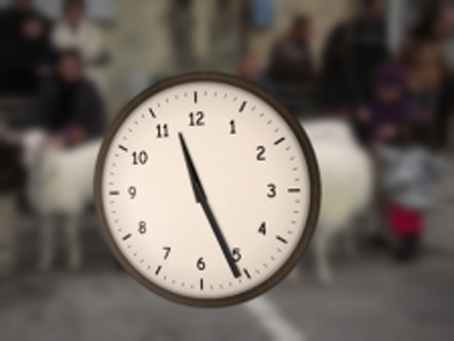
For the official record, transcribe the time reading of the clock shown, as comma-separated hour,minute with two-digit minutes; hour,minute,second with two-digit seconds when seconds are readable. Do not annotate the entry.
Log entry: 11,26
